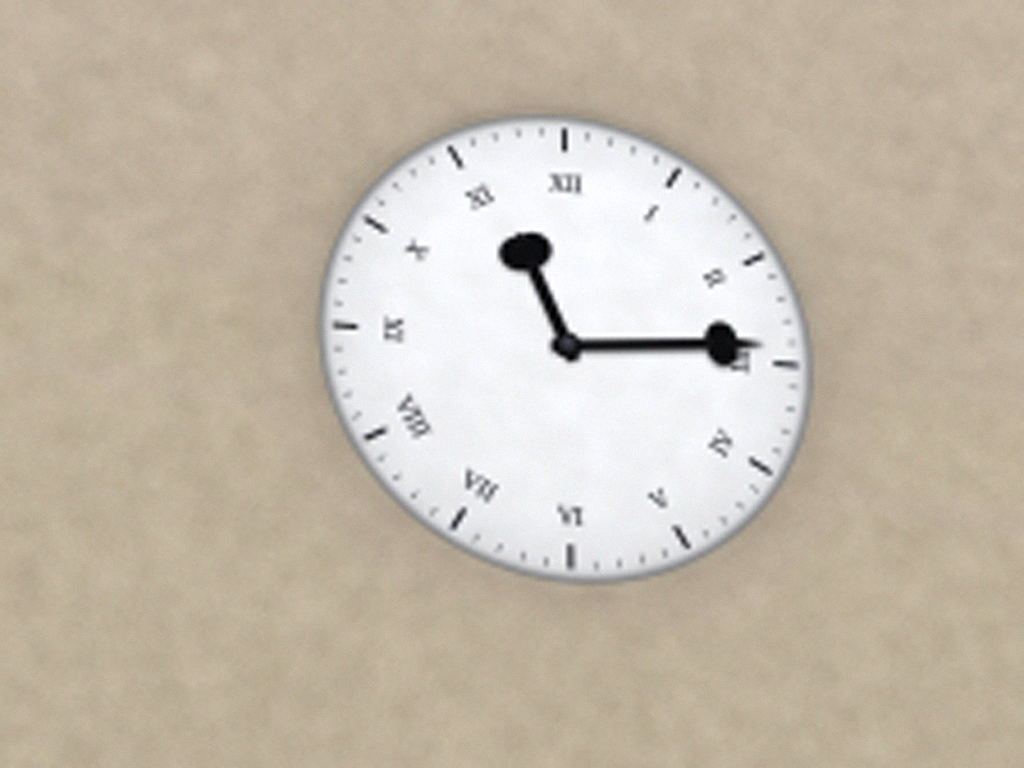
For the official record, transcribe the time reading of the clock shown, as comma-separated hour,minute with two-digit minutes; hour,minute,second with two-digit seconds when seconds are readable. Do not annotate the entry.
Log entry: 11,14
